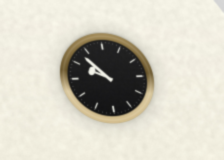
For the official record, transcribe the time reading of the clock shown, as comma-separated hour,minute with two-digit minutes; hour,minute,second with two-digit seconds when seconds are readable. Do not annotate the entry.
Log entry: 9,53
